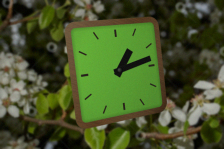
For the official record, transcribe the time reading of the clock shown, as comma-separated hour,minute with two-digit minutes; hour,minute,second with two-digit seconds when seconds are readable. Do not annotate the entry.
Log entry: 1,13
